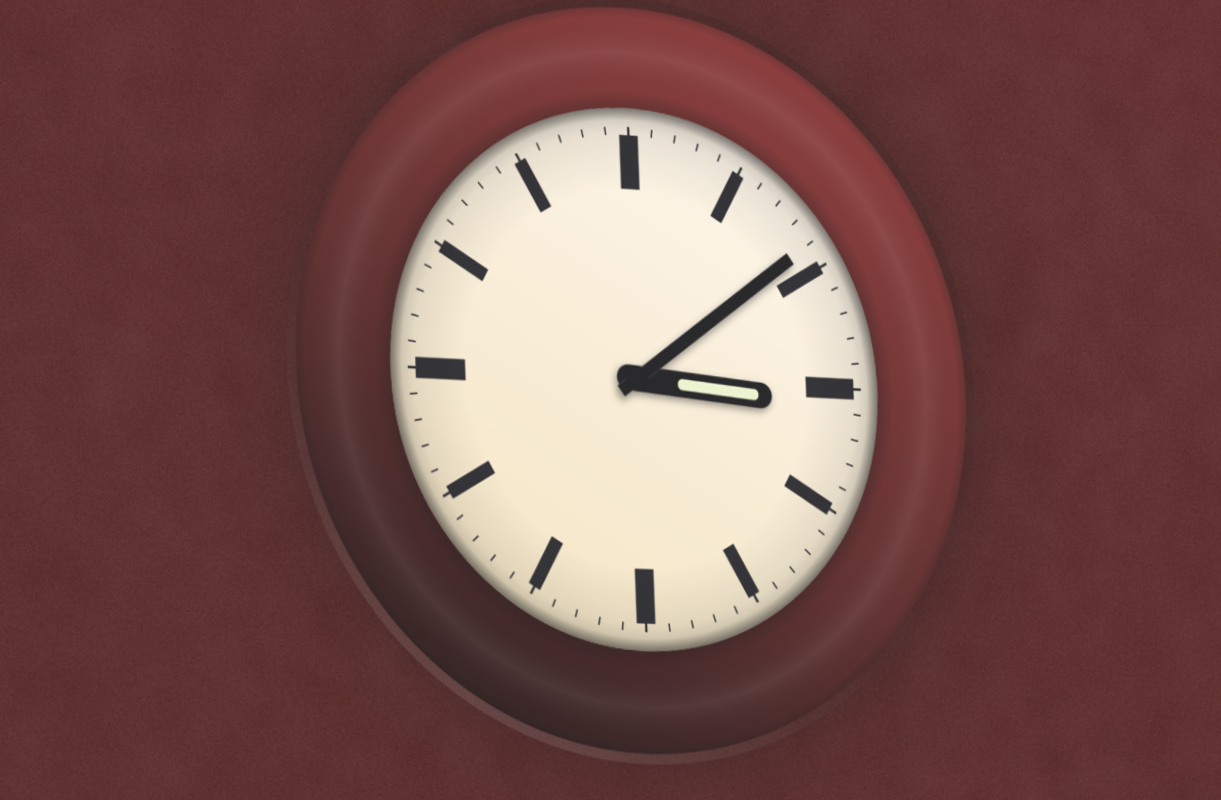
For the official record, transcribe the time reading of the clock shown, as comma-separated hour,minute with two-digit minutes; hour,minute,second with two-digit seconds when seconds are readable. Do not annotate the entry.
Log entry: 3,09
